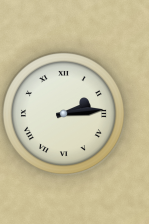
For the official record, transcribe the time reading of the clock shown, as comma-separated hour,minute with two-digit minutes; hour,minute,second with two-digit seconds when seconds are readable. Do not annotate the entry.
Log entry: 2,14
